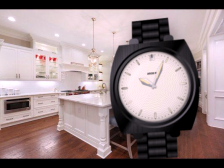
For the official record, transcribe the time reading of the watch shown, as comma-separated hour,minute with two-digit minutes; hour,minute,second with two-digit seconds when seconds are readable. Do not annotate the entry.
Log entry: 10,04
